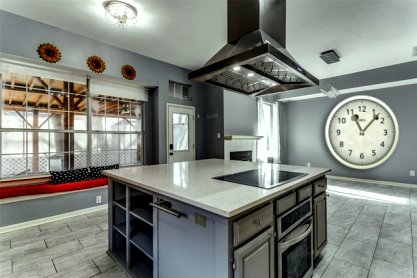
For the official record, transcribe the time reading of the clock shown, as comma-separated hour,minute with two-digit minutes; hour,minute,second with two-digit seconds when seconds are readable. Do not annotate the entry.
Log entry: 11,07
